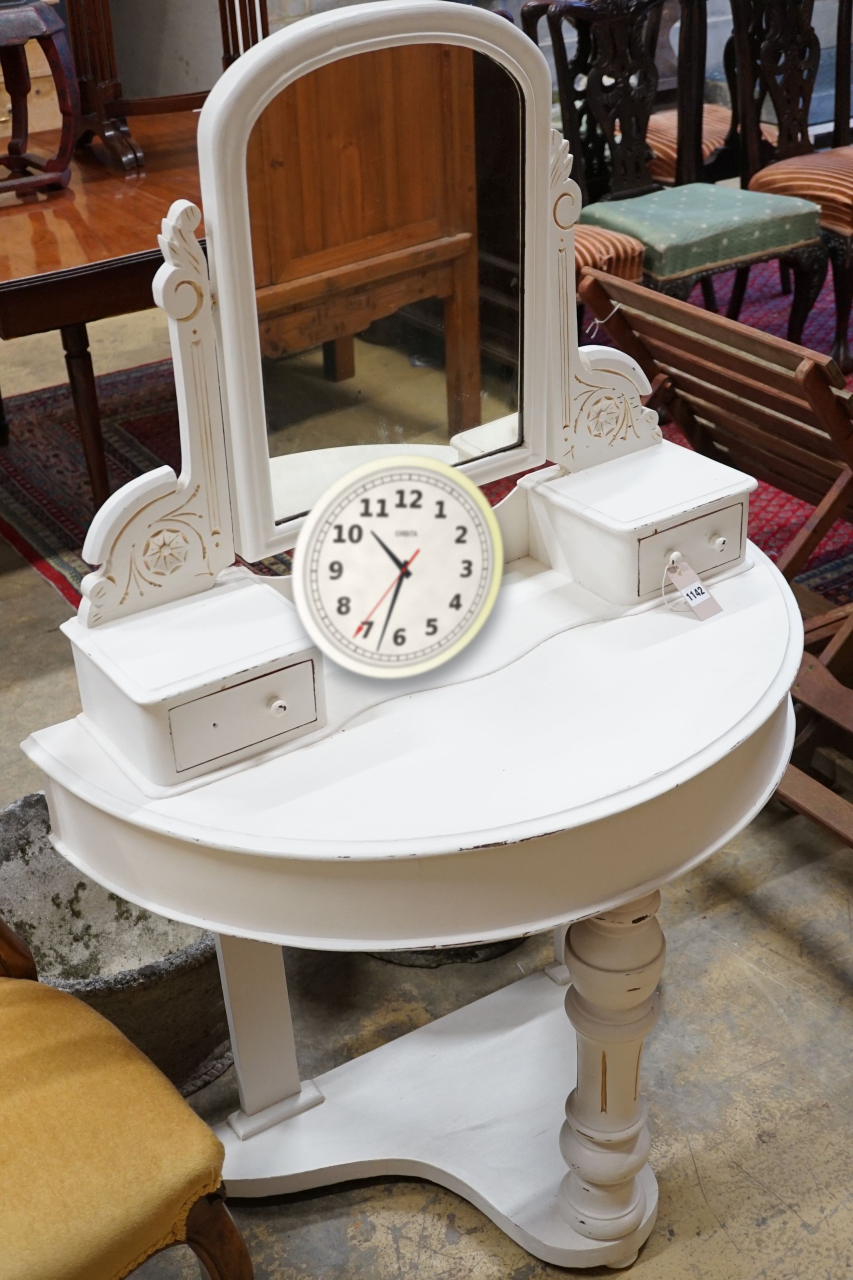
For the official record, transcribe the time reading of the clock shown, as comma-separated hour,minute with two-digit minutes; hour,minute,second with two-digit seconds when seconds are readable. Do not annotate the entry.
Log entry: 10,32,36
